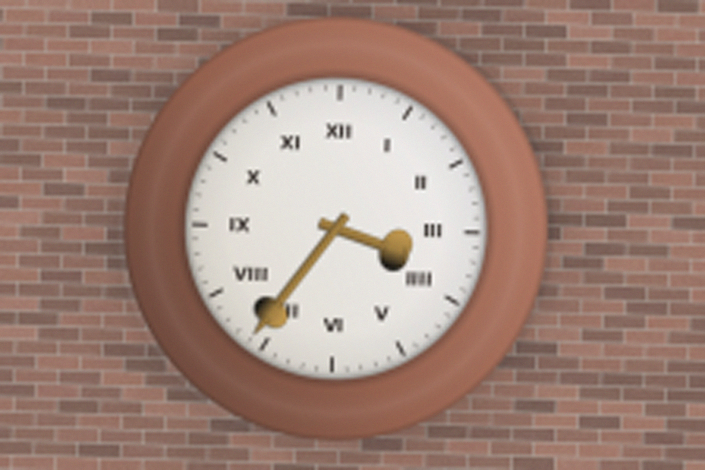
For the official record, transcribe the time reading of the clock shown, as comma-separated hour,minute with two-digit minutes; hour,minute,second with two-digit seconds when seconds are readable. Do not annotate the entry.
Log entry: 3,36
